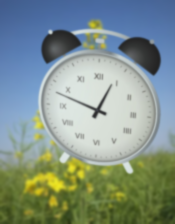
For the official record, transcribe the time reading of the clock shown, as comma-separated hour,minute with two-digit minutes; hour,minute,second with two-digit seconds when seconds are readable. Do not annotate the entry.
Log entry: 12,48
